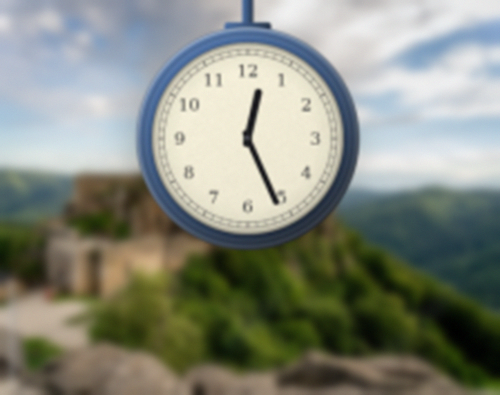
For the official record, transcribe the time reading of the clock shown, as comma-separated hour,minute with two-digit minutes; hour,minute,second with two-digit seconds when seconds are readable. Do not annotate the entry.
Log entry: 12,26
